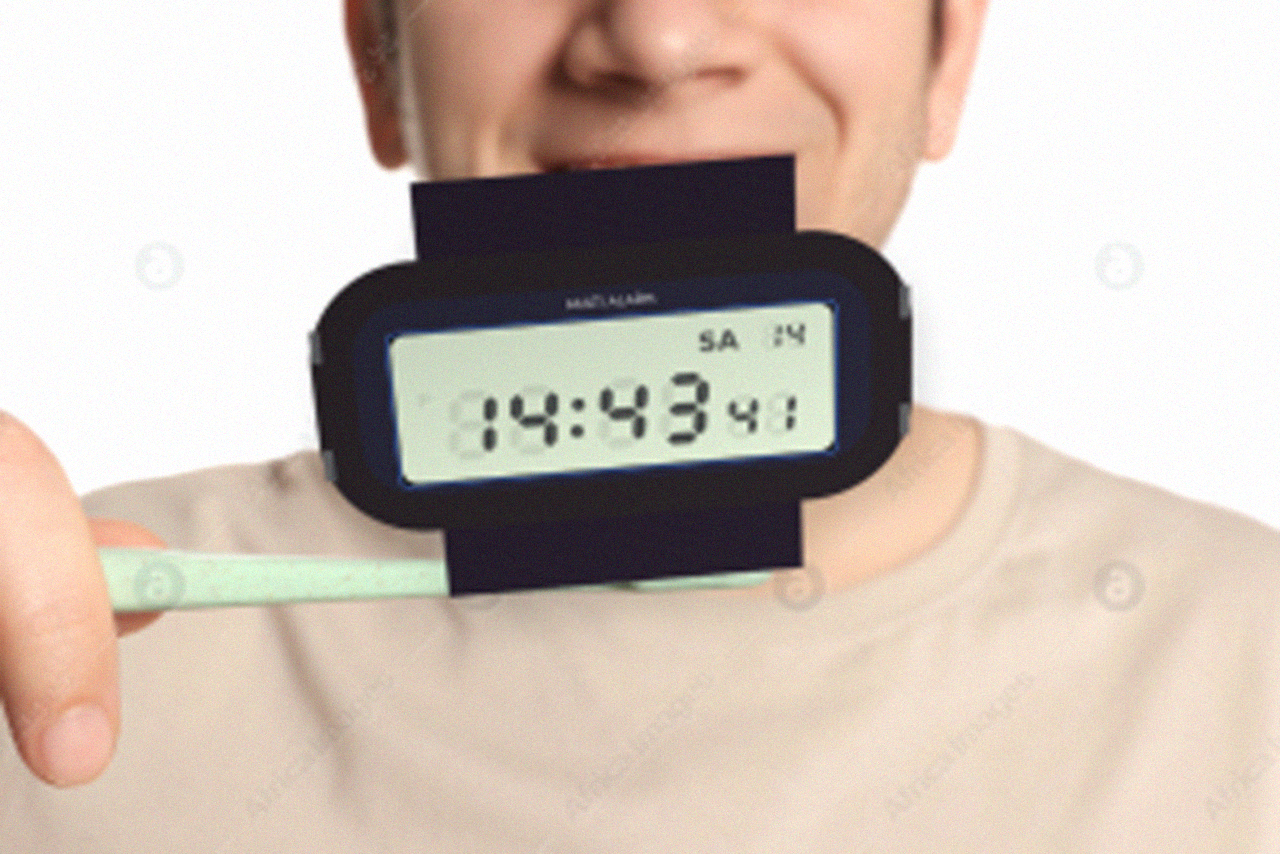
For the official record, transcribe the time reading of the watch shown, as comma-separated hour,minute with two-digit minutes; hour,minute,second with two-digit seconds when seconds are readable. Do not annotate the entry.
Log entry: 14,43,41
